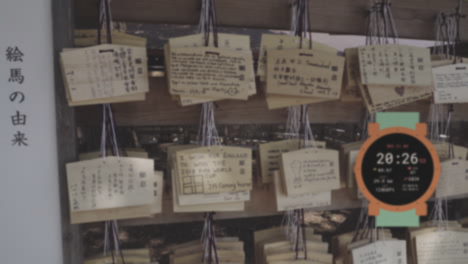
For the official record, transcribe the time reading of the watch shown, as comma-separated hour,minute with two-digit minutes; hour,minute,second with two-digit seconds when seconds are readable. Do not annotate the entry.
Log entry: 20,26
